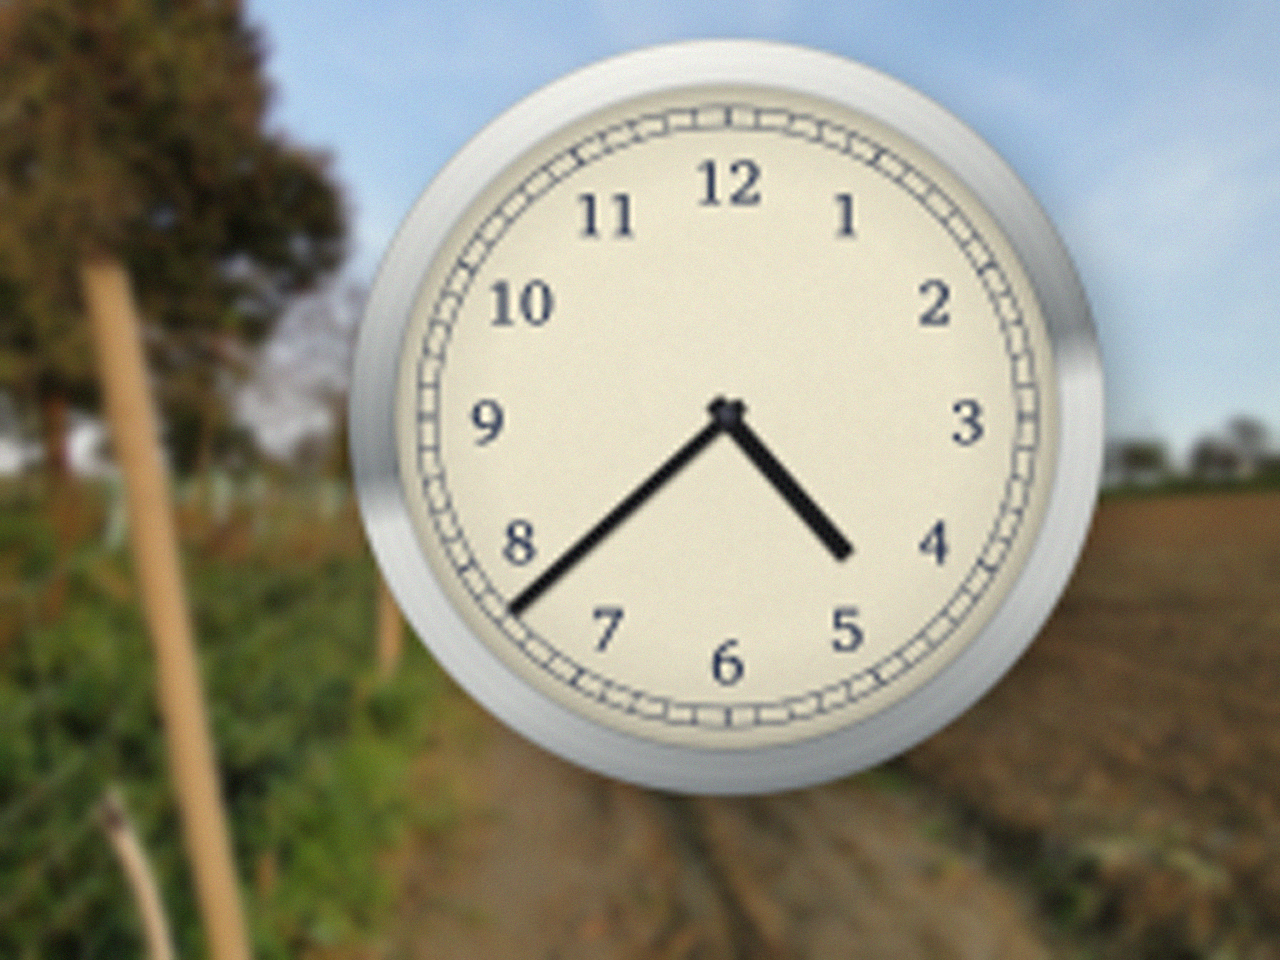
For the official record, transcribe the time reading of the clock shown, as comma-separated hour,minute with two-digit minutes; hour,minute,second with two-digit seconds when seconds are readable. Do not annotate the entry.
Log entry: 4,38
